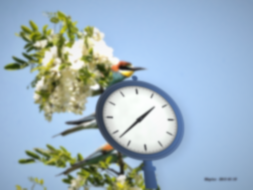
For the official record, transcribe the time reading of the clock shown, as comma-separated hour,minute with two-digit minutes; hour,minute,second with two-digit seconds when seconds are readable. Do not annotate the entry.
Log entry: 1,38
